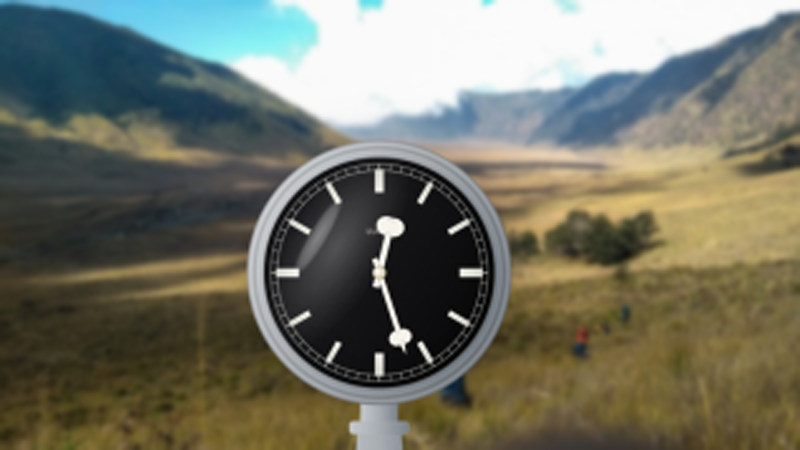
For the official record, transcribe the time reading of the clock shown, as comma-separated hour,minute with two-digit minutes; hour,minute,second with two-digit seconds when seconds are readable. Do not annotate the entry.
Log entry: 12,27
